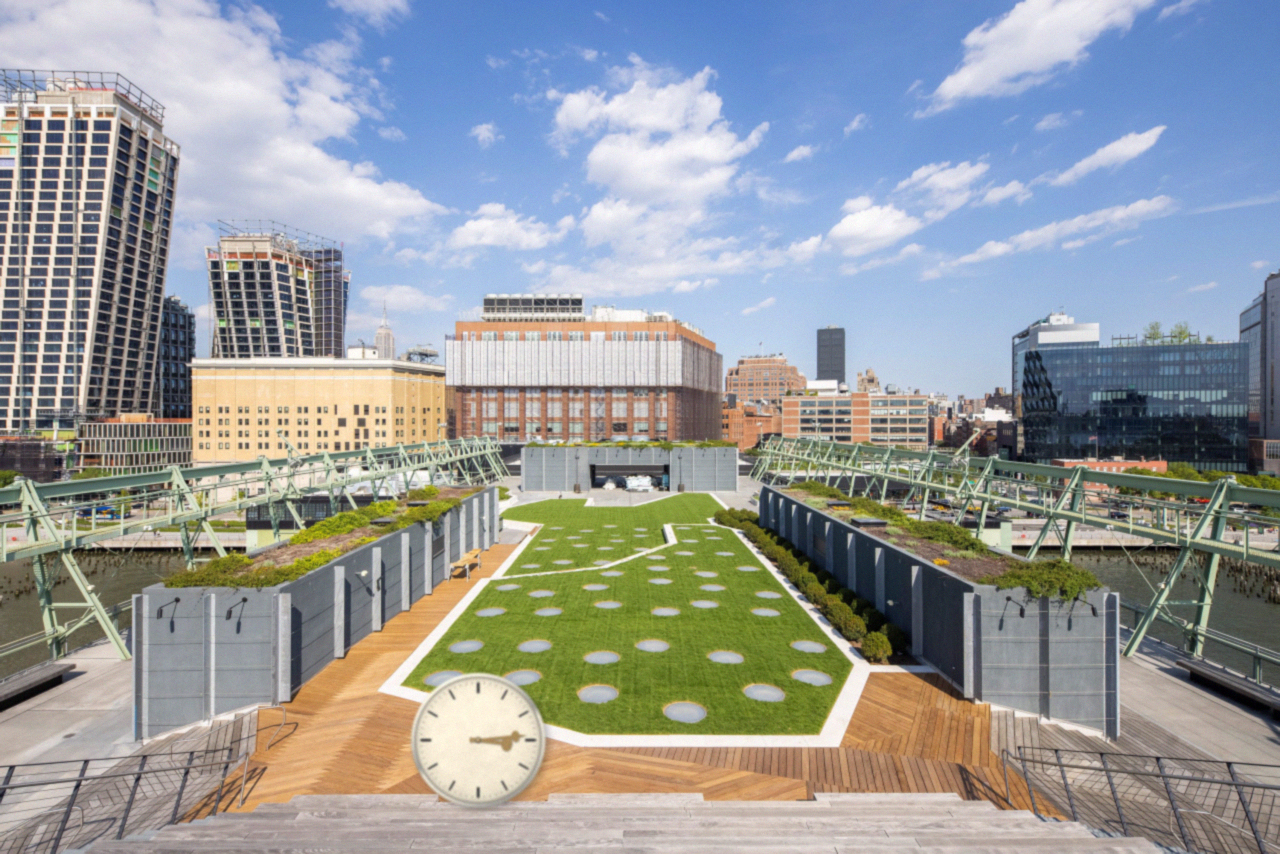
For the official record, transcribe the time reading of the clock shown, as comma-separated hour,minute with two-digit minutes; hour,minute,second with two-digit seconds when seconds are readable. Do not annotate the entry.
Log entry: 3,14
